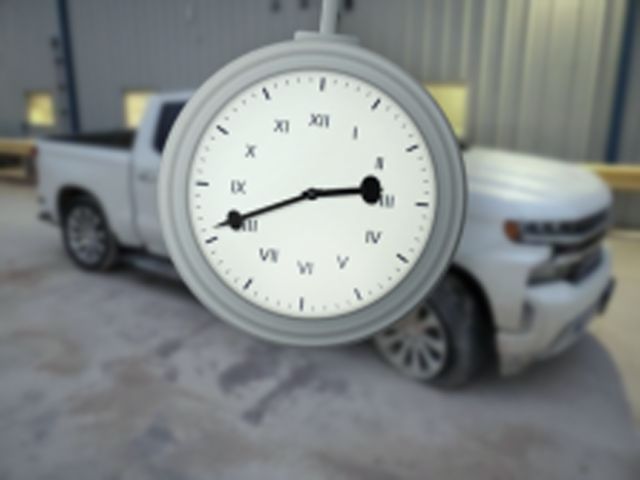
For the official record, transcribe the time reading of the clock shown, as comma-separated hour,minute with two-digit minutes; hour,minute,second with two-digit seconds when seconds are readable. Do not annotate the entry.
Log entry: 2,41
